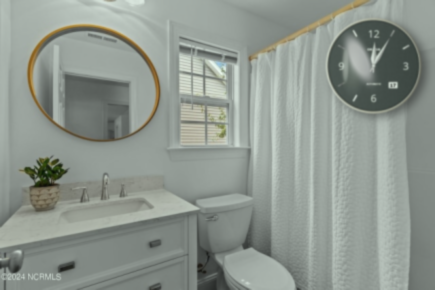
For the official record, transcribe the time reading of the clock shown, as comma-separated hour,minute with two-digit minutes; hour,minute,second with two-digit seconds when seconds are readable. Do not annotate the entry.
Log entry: 12,05
